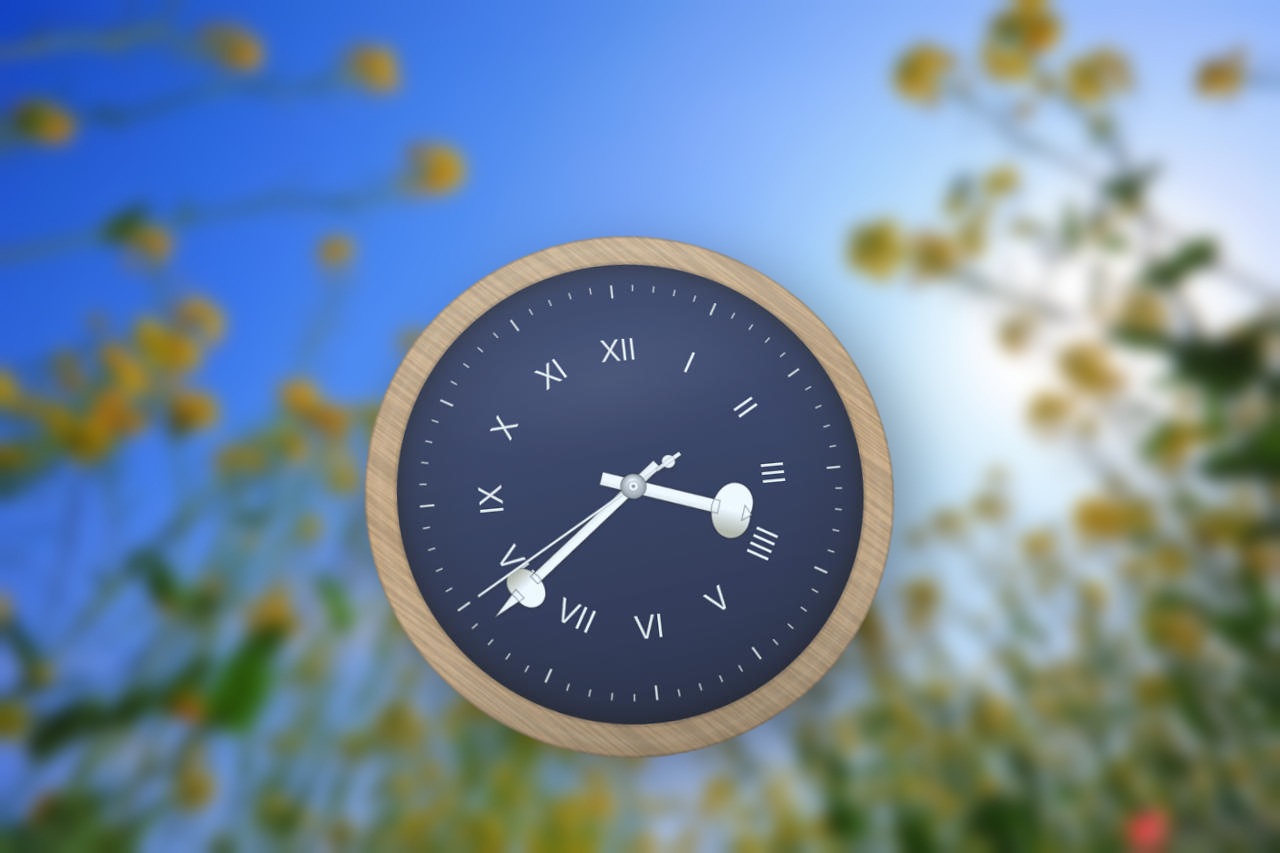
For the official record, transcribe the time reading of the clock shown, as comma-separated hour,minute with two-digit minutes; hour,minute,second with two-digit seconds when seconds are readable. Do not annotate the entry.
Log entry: 3,38,40
